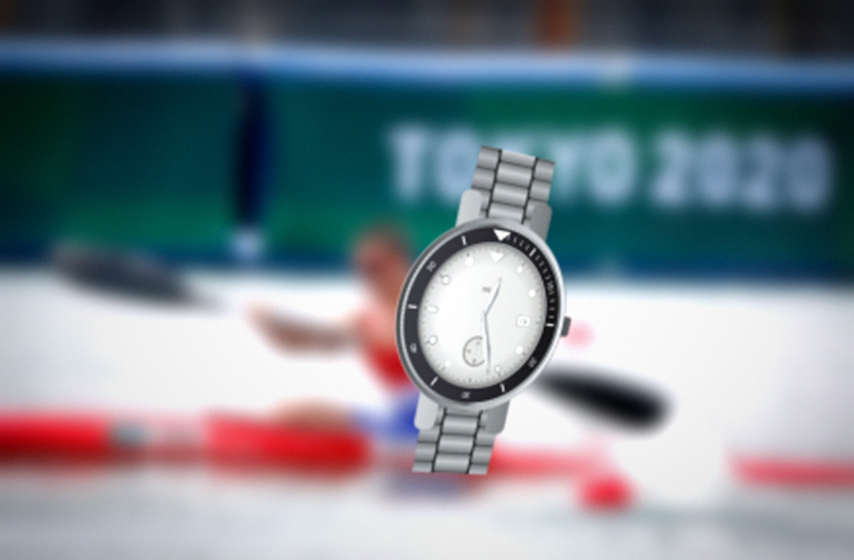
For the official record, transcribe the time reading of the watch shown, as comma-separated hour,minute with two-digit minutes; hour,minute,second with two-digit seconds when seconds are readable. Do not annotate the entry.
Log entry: 12,27
